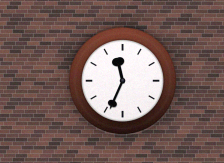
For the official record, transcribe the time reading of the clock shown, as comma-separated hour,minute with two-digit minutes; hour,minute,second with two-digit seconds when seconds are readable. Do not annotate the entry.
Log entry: 11,34
